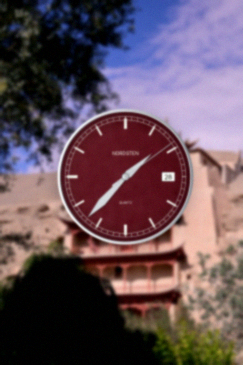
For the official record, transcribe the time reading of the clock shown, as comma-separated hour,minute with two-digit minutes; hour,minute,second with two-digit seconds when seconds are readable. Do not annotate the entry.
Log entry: 1,37,09
